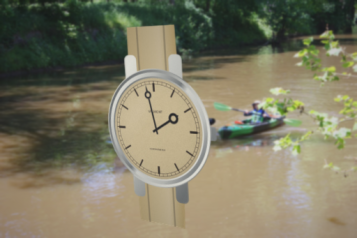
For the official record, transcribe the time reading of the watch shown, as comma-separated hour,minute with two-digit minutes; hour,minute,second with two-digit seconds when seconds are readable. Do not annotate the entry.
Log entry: 1,58
